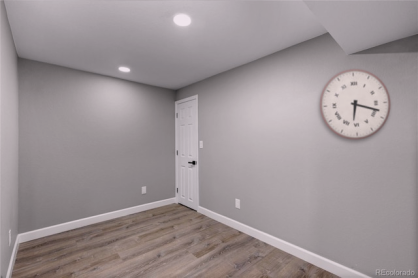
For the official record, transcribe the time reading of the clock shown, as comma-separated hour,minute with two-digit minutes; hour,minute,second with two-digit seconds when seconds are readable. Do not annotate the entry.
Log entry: 6,18
